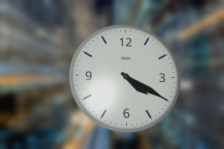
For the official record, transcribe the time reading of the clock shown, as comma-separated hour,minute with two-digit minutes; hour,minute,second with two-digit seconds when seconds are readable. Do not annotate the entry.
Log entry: 4,20
